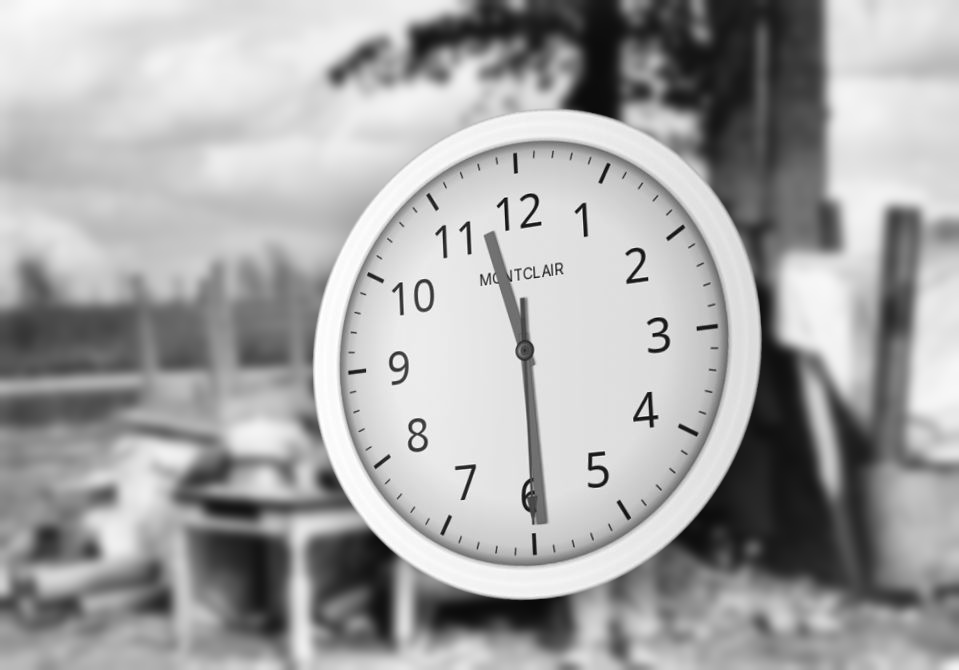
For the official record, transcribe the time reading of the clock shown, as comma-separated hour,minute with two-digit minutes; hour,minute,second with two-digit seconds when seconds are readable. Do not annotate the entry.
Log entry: 11,29,30
